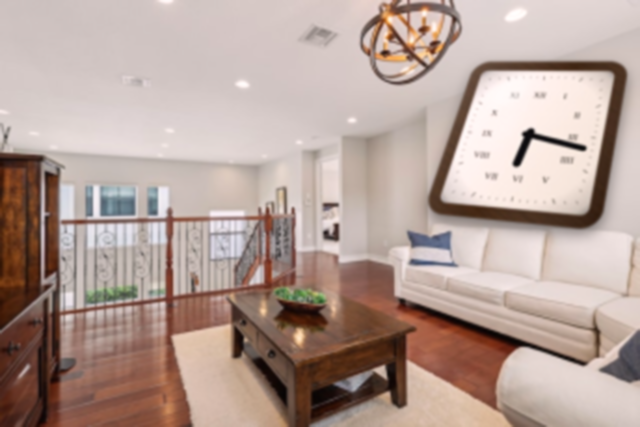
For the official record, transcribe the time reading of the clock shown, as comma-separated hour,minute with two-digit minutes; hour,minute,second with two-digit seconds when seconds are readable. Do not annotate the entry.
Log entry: 6,17
